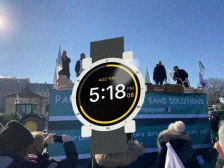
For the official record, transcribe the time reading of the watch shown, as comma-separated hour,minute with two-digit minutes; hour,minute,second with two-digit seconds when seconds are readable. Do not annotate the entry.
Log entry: 5,18
